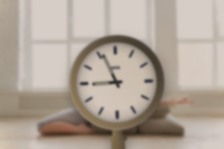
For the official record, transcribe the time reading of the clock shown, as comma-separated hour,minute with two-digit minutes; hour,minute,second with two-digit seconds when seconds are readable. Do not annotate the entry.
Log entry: 8,56
